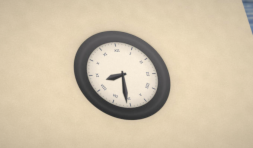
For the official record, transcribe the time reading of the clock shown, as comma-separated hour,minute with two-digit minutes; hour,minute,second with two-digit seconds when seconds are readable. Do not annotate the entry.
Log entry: 8,31
